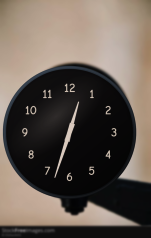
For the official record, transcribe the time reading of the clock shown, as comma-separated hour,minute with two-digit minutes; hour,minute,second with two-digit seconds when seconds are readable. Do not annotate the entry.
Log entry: 12,33
